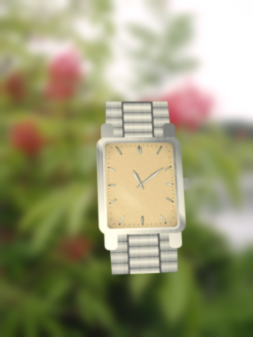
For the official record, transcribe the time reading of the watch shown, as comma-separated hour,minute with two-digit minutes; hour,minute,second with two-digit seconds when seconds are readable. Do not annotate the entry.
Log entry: 11,09
